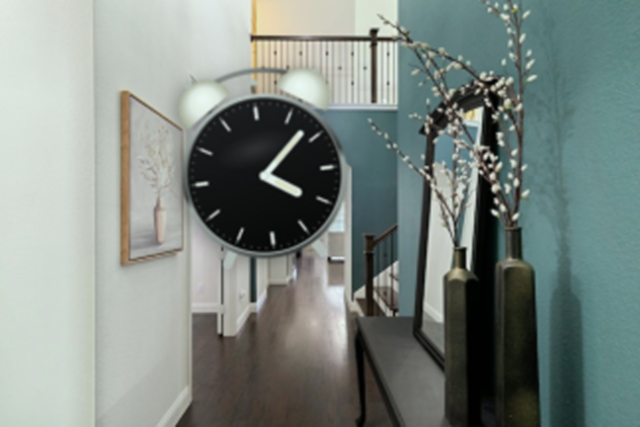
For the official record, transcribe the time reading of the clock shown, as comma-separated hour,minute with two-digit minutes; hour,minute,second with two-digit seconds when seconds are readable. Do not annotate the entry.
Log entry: 4,08
